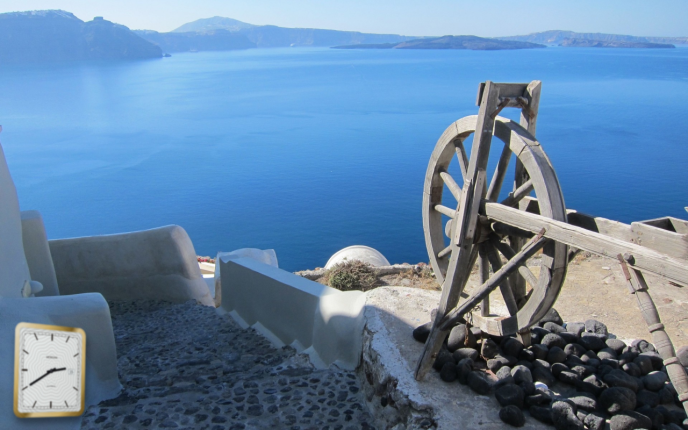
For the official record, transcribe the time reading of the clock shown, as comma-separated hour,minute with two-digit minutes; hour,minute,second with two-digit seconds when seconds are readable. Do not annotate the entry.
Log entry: 2,40
